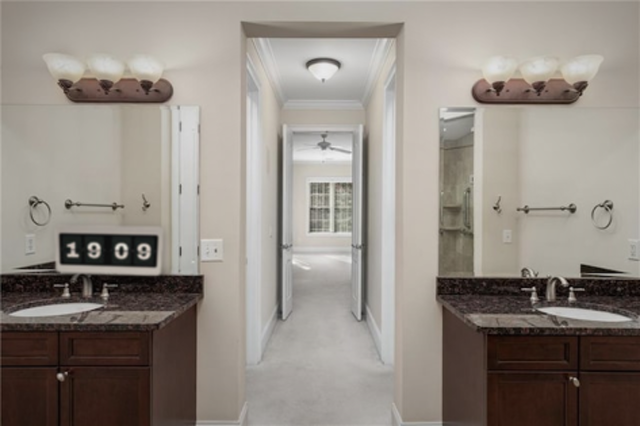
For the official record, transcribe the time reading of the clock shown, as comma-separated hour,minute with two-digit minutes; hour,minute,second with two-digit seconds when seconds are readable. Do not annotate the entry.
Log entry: 19,09
